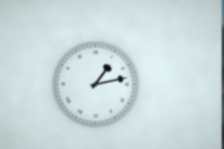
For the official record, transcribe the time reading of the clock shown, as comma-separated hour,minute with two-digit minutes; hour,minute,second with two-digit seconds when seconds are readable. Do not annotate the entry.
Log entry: 1,13
